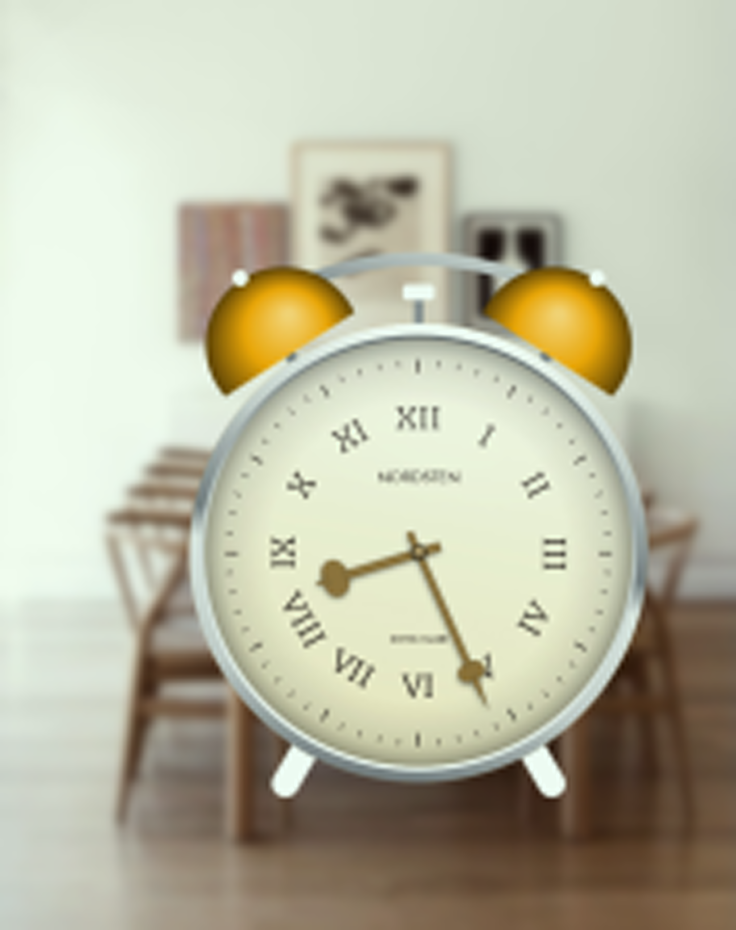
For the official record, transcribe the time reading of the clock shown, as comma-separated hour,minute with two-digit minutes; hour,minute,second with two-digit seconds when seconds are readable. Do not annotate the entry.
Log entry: 8,26
